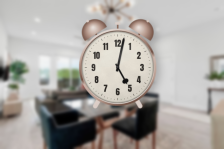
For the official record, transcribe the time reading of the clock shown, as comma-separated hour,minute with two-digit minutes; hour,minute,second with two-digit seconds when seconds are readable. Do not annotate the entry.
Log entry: 5,02
